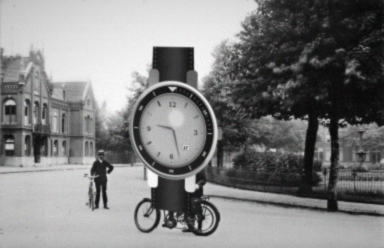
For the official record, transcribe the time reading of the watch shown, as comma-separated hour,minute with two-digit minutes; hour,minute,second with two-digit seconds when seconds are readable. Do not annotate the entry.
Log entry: 9,27
